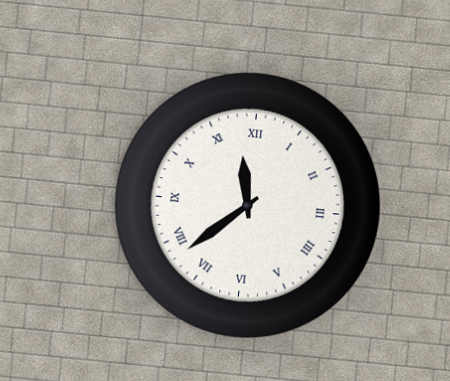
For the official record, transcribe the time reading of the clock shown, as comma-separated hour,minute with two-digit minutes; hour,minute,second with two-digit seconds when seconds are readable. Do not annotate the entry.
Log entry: 11,38
